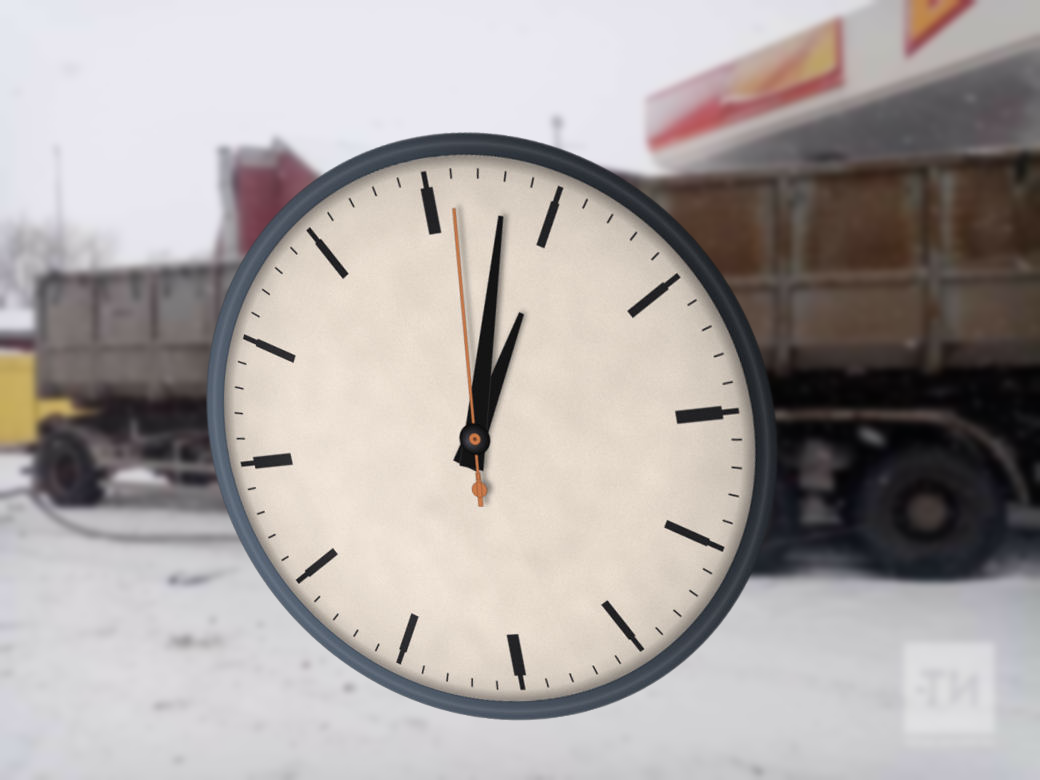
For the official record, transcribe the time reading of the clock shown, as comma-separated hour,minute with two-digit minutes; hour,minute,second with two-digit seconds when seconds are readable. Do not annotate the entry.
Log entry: 1,03,01
